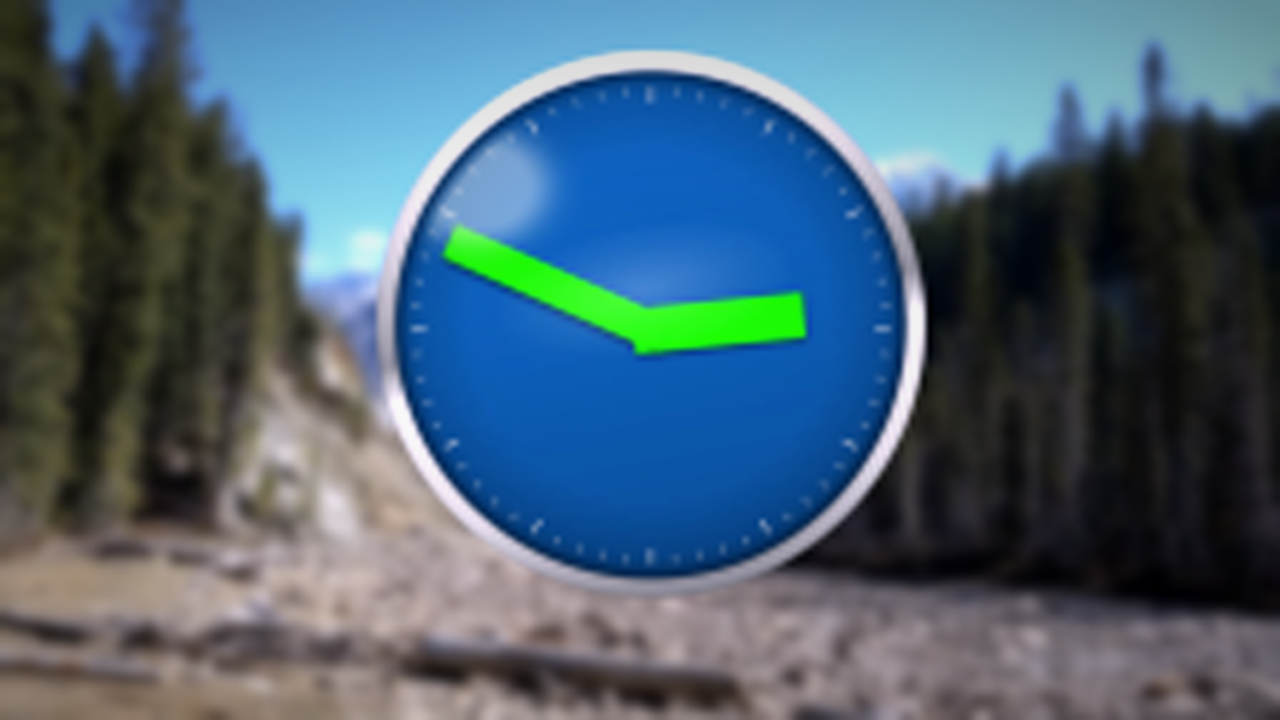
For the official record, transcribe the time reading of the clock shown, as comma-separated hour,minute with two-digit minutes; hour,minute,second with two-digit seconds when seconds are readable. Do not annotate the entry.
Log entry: 2,49
